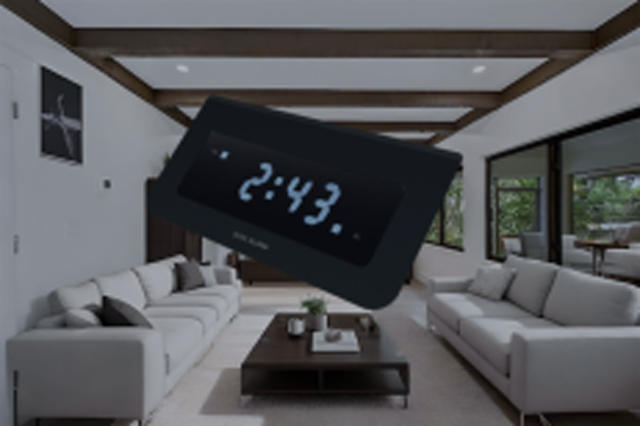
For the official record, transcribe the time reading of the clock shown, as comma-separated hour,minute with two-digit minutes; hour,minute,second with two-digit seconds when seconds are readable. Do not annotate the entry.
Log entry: 2,43
